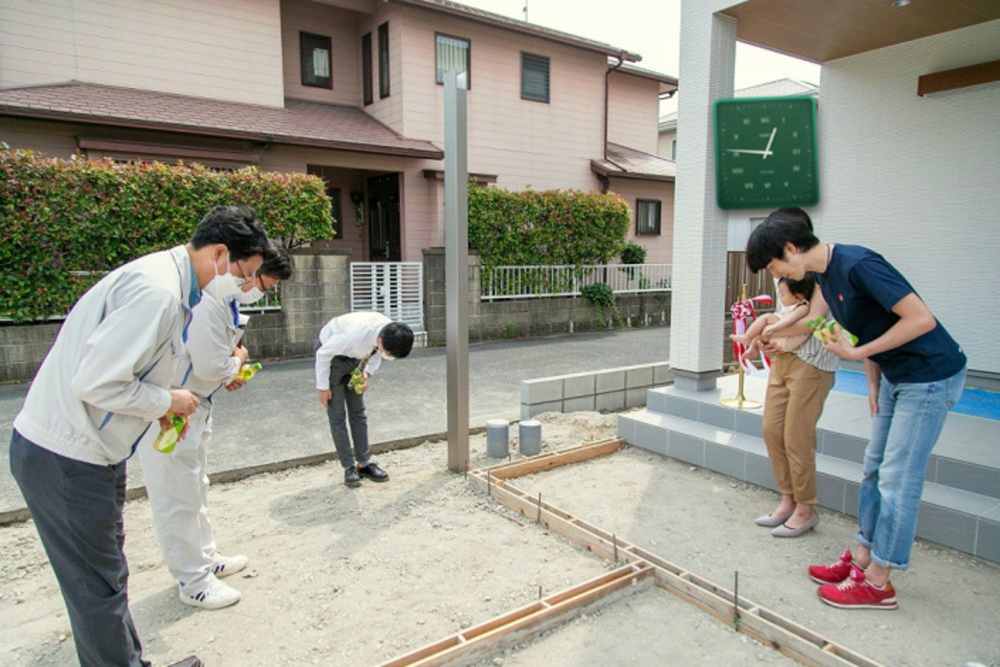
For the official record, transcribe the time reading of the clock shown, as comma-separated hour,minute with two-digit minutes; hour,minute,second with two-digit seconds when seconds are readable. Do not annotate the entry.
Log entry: 12,46
